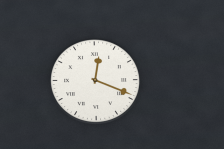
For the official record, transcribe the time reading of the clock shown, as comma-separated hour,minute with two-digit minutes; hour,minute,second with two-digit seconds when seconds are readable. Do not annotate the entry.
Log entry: 12,19
